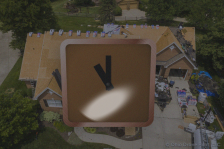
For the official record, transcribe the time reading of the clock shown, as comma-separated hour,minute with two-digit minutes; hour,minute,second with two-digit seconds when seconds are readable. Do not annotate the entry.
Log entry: 11,00
